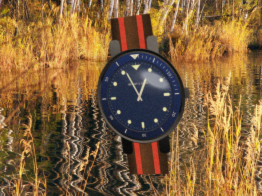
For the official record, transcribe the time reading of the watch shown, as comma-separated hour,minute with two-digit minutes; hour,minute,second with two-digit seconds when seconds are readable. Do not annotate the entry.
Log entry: 12,56
